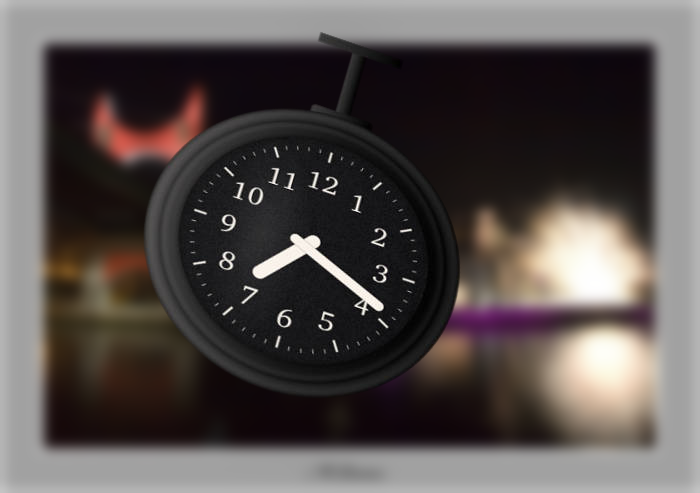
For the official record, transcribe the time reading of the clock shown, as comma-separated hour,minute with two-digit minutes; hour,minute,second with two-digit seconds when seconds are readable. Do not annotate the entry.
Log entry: 7,19
